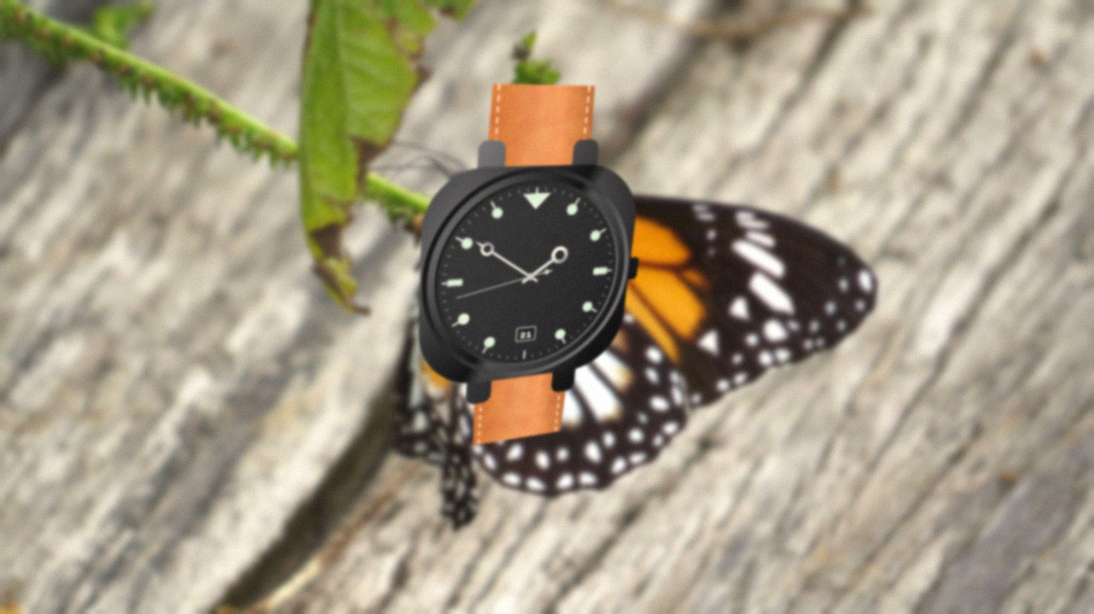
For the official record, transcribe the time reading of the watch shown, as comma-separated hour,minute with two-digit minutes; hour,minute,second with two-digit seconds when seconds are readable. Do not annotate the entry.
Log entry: 1,50,43
